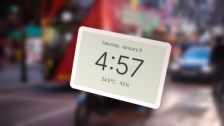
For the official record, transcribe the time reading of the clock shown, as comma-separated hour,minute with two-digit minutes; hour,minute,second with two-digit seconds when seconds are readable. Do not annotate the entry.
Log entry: 4,57
